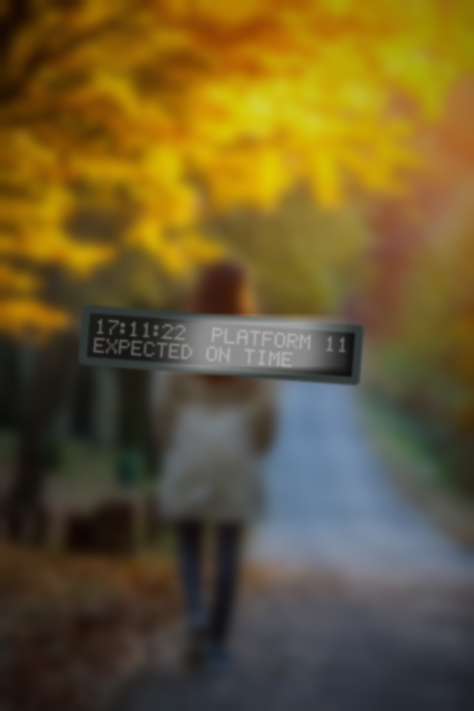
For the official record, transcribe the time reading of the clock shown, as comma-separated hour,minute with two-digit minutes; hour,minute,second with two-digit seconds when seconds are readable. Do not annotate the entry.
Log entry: 17,11,22
